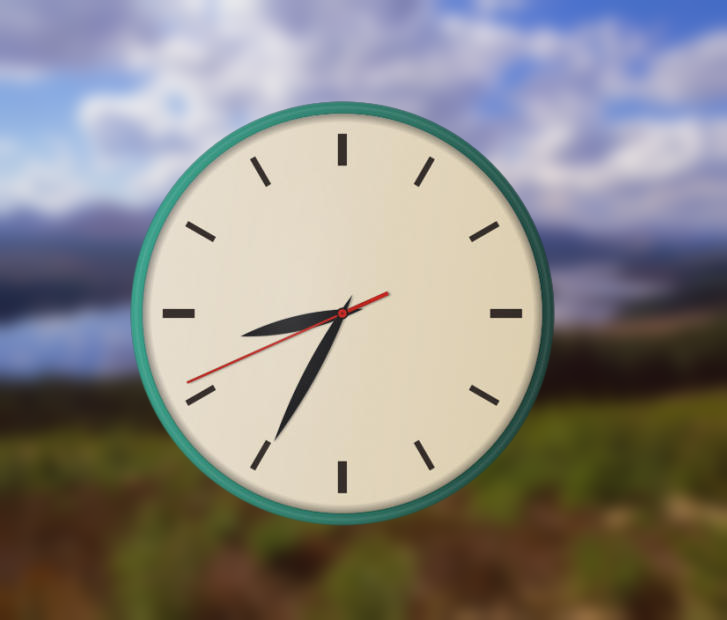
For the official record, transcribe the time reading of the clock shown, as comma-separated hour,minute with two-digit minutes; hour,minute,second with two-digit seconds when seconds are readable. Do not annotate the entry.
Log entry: 8,34,41
